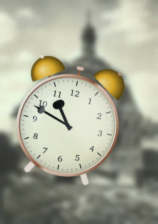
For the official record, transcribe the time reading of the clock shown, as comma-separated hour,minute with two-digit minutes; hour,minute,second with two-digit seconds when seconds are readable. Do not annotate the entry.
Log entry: 10,48
